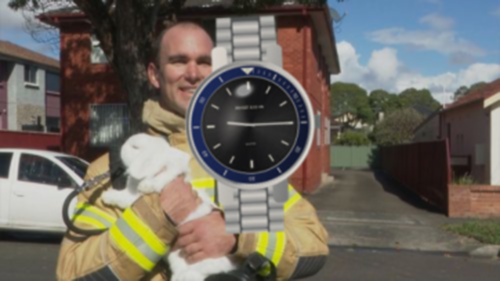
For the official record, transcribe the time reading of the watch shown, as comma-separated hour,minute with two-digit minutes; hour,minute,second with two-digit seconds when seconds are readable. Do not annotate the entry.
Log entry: 9,15
